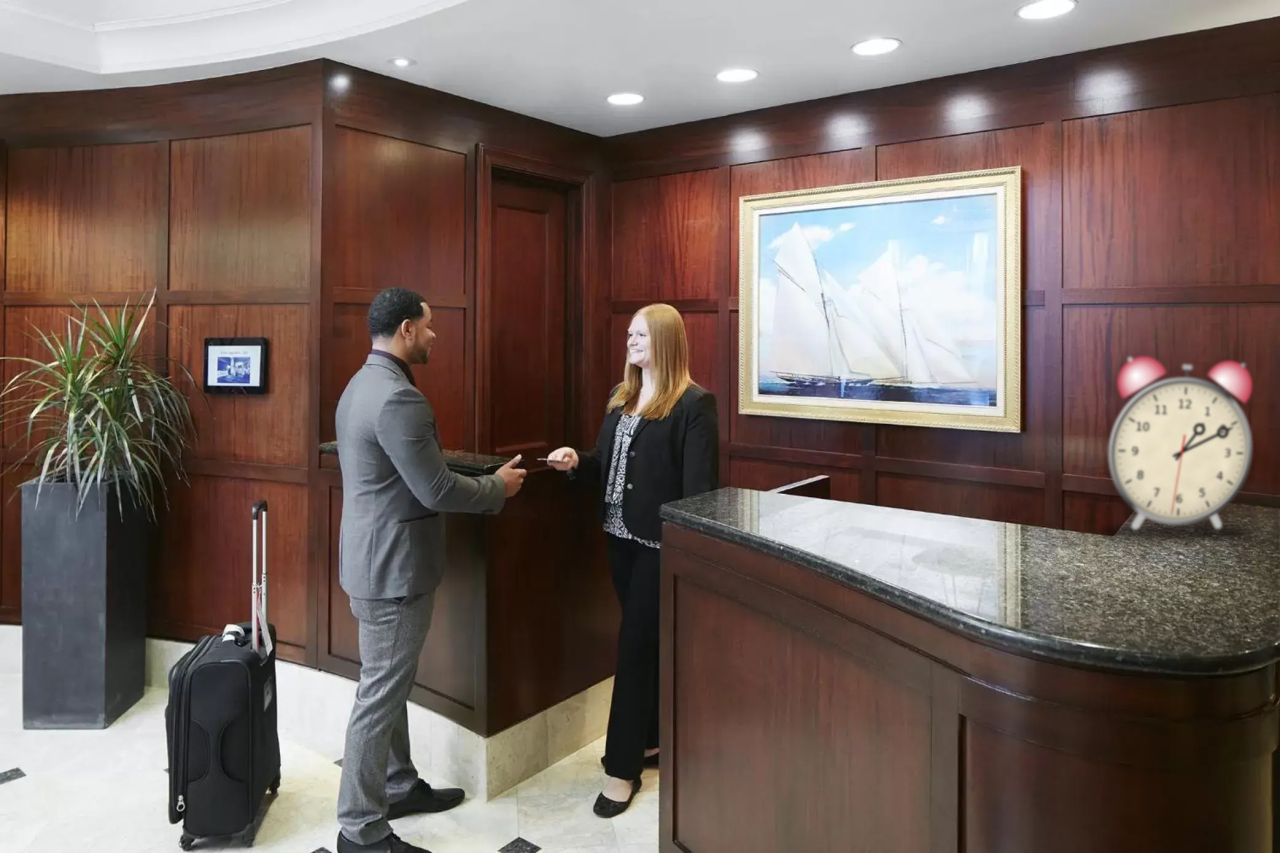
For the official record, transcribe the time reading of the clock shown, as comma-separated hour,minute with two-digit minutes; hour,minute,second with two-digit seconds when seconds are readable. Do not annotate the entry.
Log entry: 1,10,31
